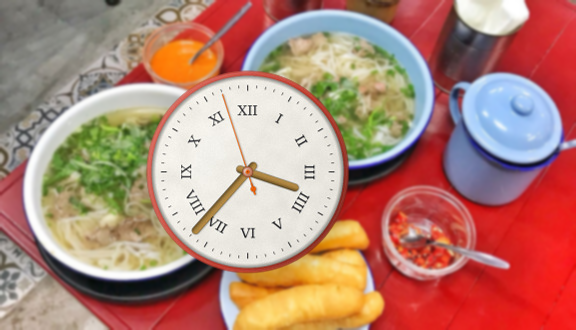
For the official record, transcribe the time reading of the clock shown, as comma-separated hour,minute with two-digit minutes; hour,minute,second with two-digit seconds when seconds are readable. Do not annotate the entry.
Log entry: 3,36,57
